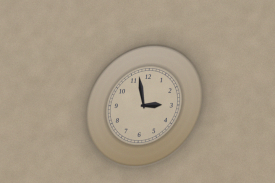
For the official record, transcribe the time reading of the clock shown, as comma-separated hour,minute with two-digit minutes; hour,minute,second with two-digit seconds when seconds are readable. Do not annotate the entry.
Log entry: 2,57
